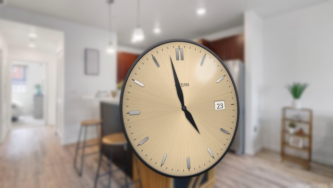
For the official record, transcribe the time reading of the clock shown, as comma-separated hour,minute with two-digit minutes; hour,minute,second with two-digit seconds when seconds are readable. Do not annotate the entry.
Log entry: 4,58
